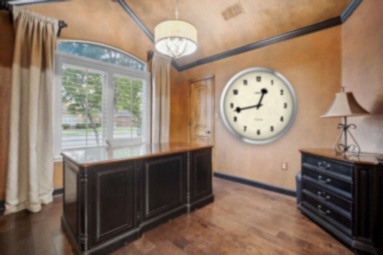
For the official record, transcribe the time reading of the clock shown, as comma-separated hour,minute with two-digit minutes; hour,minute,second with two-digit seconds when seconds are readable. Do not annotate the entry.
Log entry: 12,43
